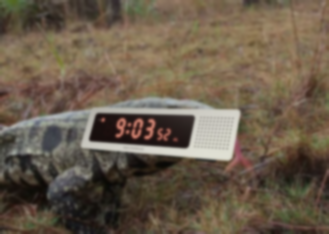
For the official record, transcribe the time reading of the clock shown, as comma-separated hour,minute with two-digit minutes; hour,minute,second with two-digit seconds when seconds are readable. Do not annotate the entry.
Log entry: 9,03
